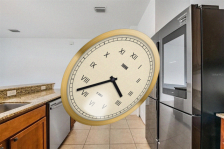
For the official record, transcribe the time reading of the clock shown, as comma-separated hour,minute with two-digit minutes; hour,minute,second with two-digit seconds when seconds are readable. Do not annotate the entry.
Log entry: 3,37
